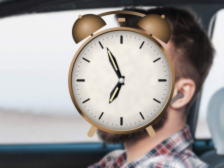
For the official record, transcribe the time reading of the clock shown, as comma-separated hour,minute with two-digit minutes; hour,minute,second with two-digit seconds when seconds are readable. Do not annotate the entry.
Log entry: 6,56
